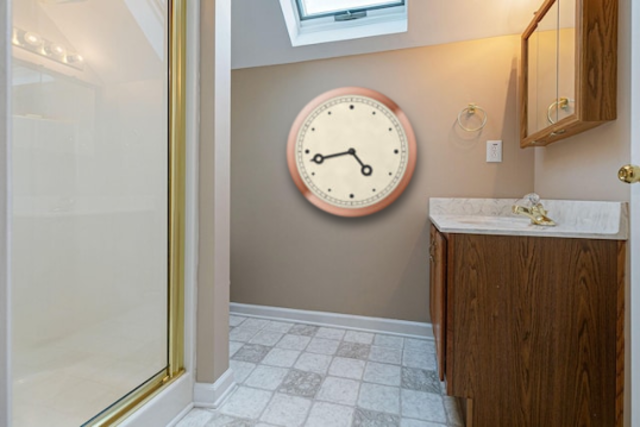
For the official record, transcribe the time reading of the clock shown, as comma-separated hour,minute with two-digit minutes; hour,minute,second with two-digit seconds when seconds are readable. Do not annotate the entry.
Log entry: 4,43
